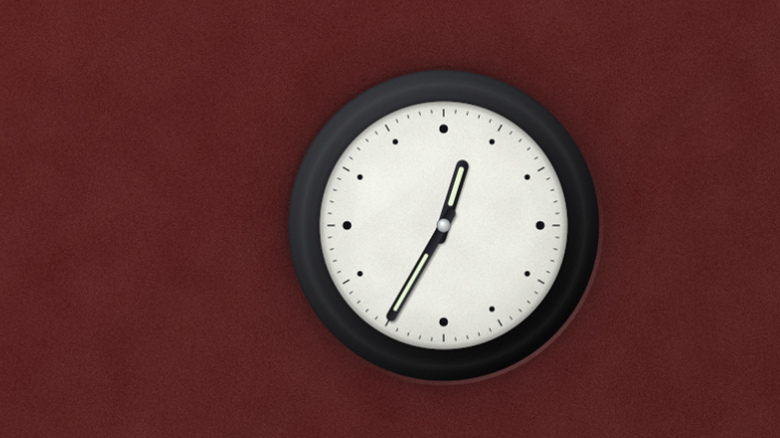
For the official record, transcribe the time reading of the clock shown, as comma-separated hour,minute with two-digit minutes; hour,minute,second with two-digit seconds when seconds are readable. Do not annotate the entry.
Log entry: 12,35
